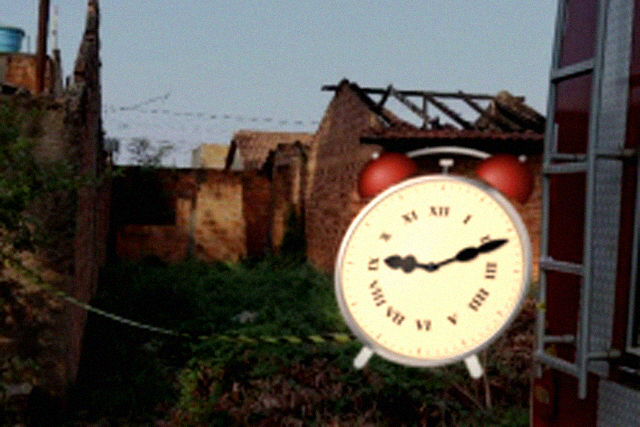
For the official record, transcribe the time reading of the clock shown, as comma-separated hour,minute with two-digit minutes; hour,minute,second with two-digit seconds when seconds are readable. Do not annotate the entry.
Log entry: 9,11
